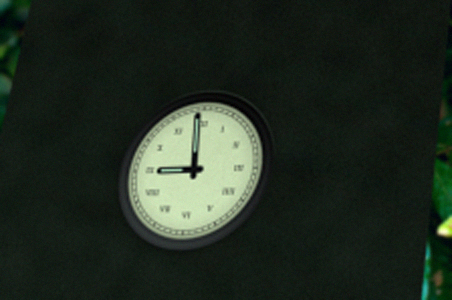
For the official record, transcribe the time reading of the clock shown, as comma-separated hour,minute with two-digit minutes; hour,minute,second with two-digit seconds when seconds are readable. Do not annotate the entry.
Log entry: 8,59
